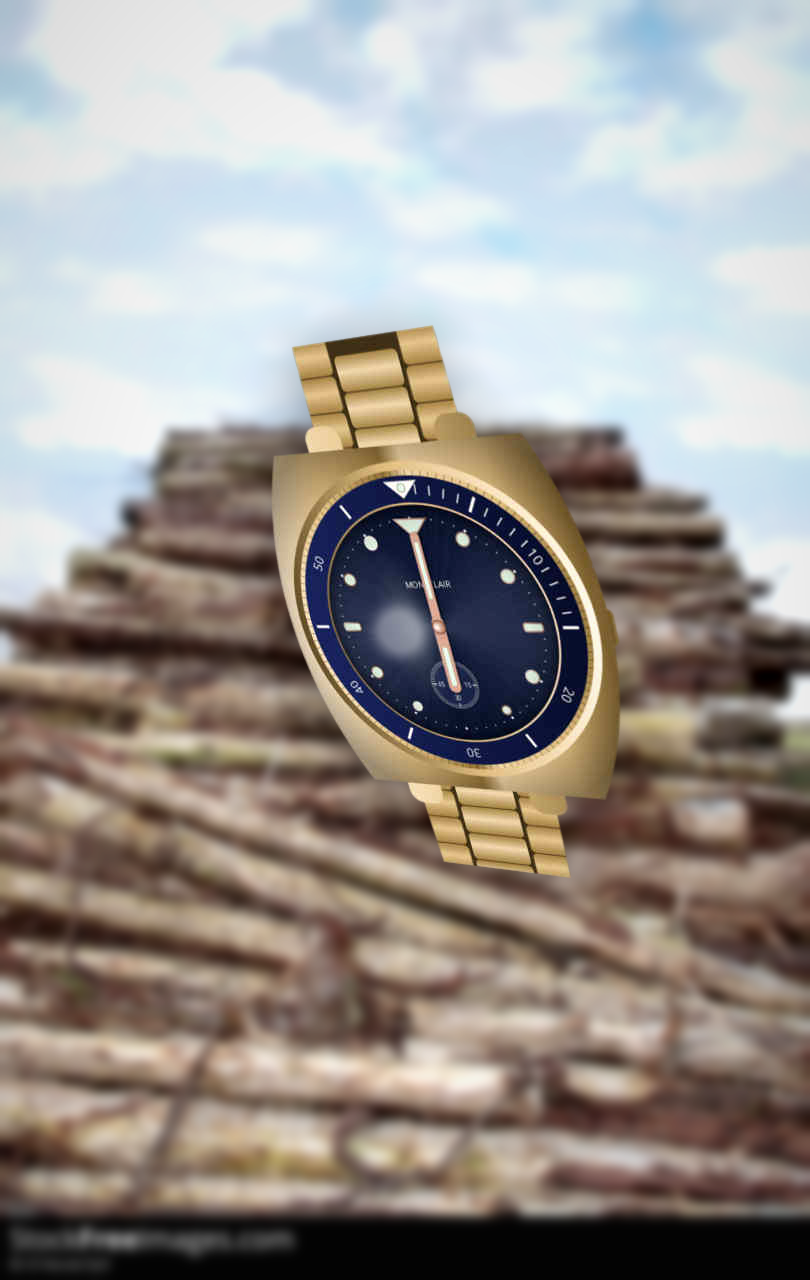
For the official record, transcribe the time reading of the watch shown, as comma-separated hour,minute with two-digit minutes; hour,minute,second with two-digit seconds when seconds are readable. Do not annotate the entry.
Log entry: 6,00
